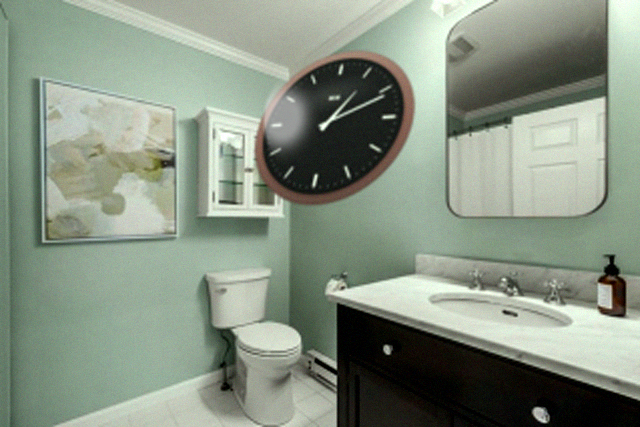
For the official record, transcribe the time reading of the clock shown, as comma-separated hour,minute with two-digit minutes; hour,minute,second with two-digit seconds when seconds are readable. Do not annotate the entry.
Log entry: 1,11
